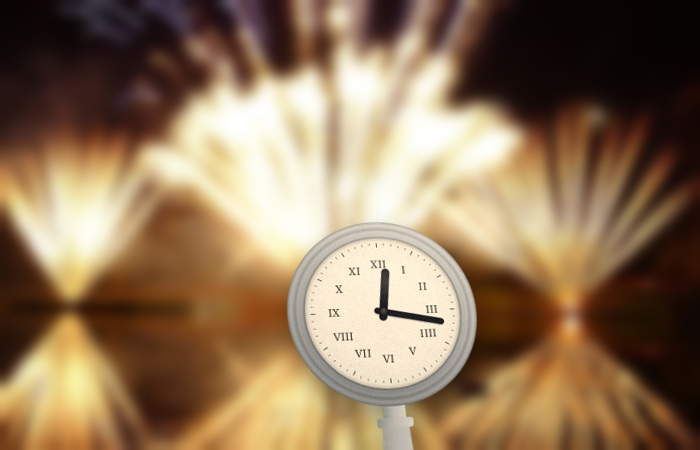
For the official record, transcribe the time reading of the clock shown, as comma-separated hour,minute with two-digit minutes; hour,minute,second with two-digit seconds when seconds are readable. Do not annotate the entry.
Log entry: 12,17
